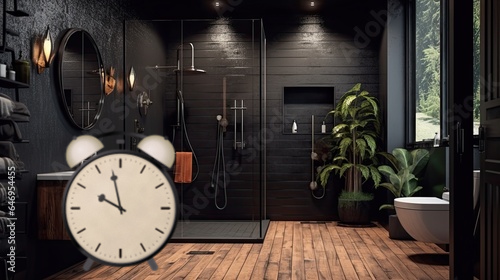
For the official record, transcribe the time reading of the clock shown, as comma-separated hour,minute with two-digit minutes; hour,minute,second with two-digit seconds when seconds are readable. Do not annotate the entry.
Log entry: 9,58
